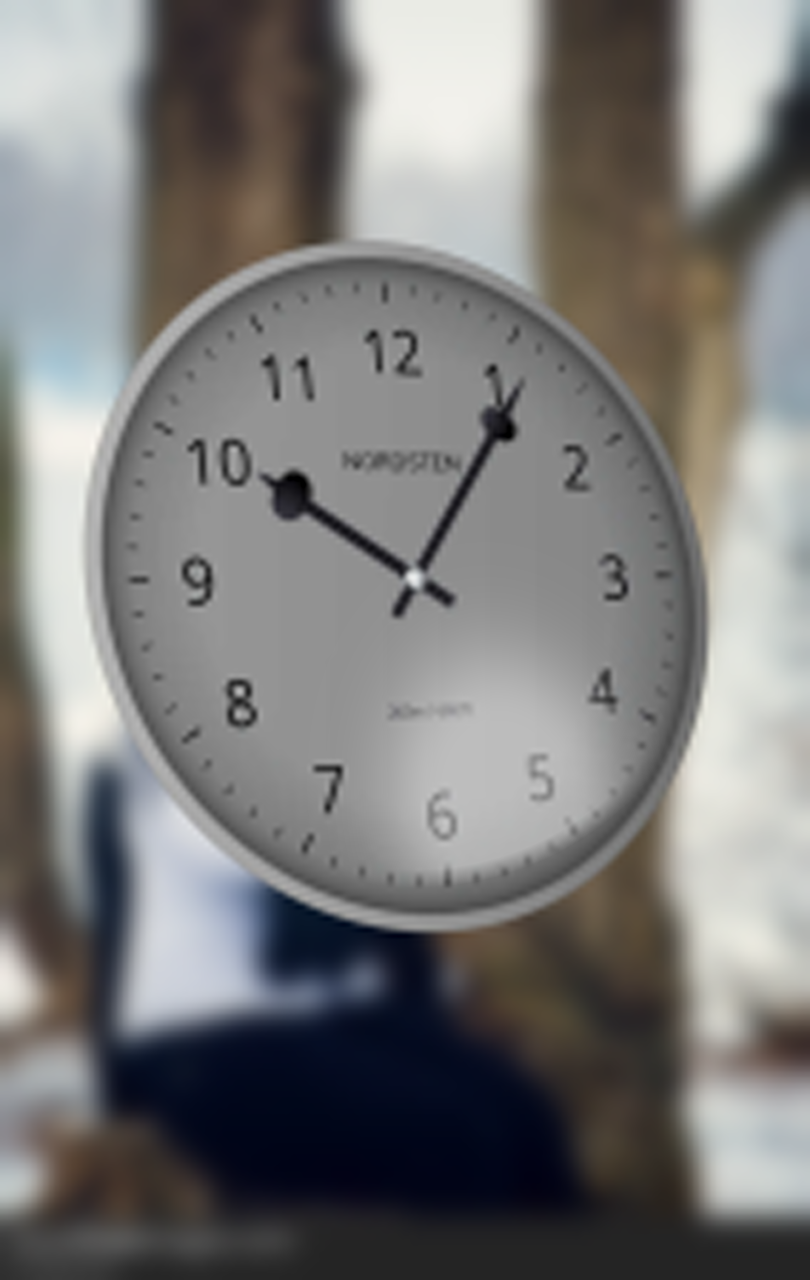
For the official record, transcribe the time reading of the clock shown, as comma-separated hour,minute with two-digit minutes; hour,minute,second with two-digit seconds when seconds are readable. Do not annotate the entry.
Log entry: 10,06
